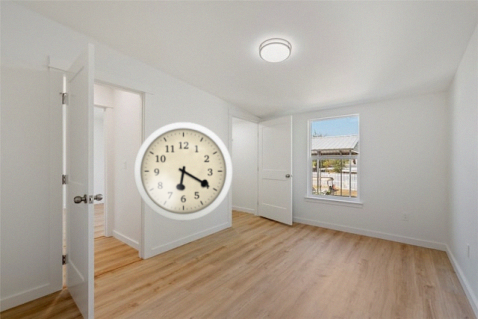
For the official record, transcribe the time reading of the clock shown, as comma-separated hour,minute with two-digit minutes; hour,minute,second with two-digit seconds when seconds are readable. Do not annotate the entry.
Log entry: 6,20
